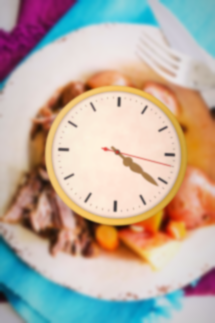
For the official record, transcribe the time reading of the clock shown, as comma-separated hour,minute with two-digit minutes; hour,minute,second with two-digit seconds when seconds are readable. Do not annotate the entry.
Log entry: 4,21,17
